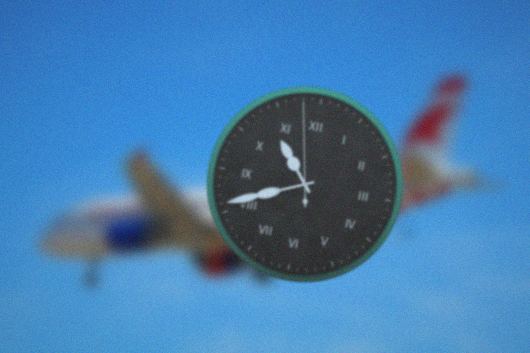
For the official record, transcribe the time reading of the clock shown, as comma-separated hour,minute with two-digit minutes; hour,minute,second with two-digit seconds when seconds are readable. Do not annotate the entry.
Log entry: 10,40,58
